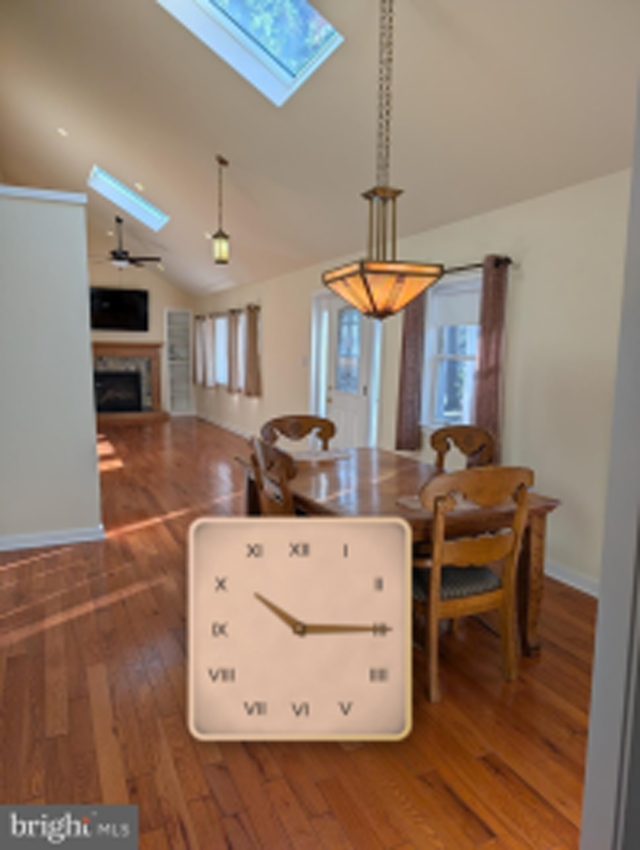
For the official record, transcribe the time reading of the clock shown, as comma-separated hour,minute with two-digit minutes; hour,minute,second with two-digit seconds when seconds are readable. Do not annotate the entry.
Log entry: 10,15
